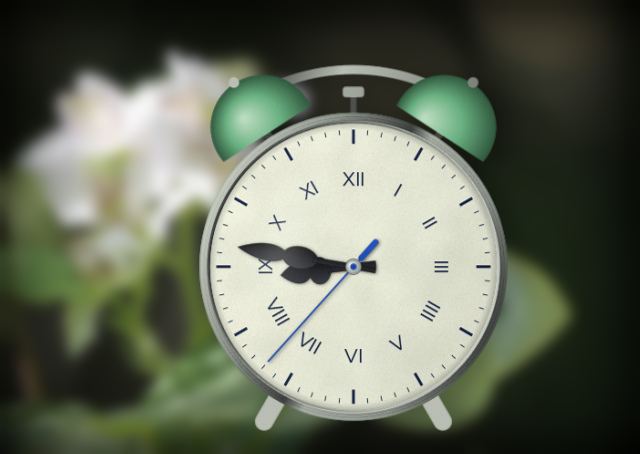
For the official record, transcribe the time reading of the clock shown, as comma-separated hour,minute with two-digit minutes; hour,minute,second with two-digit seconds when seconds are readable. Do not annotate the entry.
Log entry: 8,46,37
